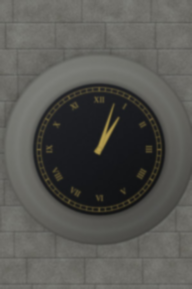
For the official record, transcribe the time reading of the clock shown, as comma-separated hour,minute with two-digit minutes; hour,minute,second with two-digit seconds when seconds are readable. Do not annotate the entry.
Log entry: 1,03
